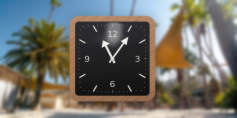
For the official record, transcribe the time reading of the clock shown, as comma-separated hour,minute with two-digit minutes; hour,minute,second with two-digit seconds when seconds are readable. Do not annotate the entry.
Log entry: 11,06
